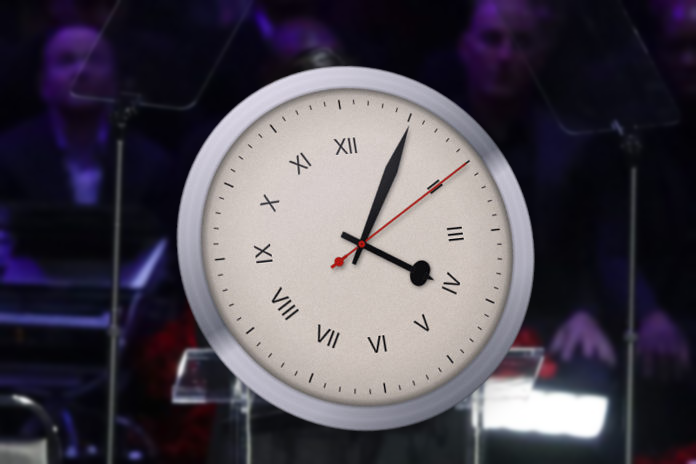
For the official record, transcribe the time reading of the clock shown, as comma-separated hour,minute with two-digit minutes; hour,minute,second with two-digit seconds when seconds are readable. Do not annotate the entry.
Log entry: 4,05,10
